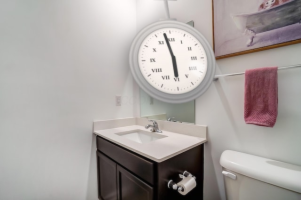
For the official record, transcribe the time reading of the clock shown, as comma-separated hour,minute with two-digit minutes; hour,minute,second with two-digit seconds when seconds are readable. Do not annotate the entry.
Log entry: 5,58
